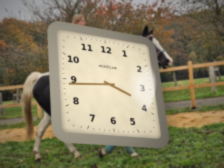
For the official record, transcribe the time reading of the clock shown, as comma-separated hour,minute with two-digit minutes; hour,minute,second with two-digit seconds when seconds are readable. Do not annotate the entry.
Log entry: 3,44
